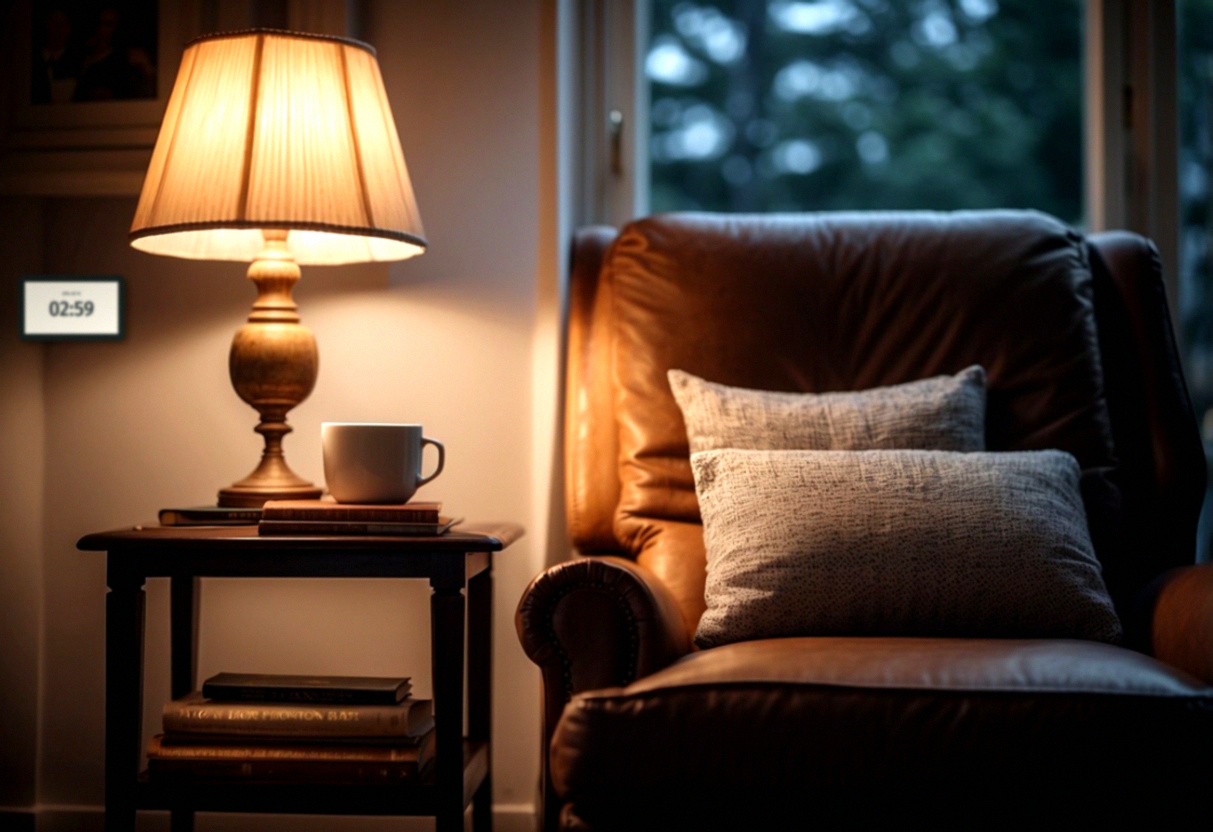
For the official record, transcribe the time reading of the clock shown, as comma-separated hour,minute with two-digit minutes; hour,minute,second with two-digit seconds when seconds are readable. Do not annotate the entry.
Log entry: 2,59
